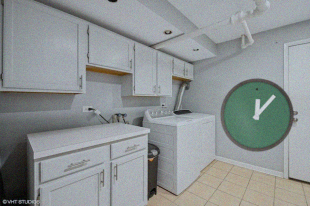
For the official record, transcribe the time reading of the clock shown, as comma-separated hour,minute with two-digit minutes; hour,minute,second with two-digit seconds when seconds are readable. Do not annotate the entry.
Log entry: 12,07
